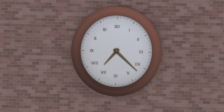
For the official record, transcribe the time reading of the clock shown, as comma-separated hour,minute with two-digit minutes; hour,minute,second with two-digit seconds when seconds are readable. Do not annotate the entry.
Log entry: 7,22
